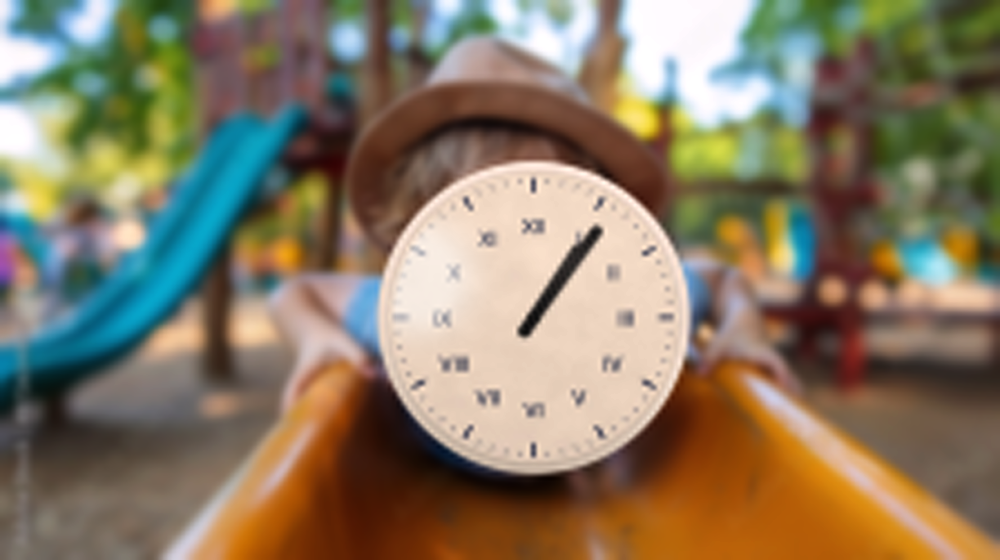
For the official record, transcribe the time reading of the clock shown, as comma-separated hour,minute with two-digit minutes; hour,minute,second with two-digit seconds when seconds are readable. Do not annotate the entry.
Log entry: 1,06
